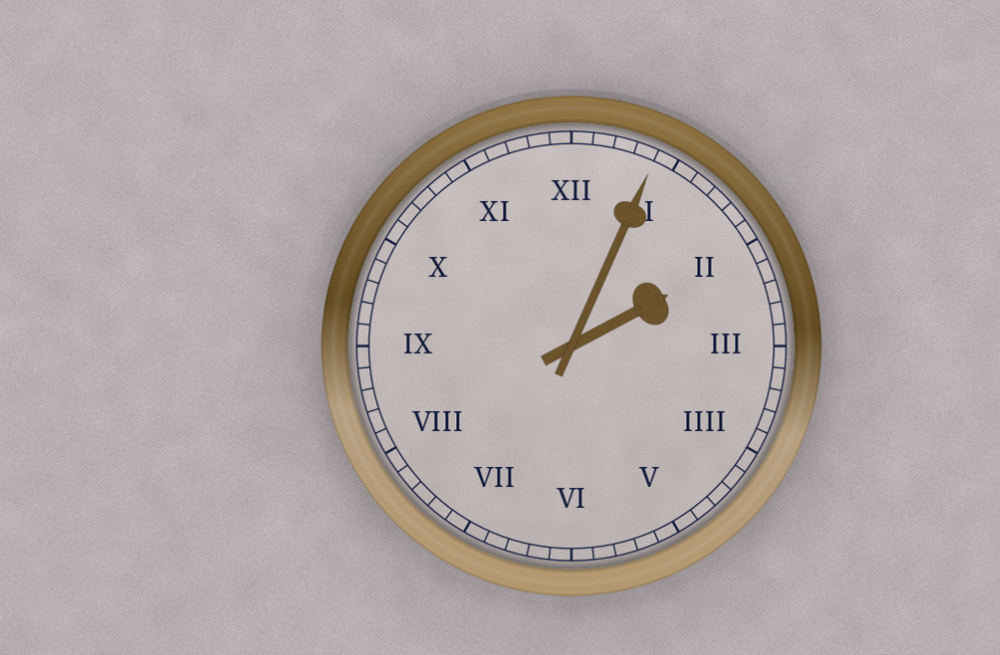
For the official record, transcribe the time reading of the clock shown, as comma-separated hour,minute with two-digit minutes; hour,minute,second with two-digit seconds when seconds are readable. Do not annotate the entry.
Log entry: 2,04
